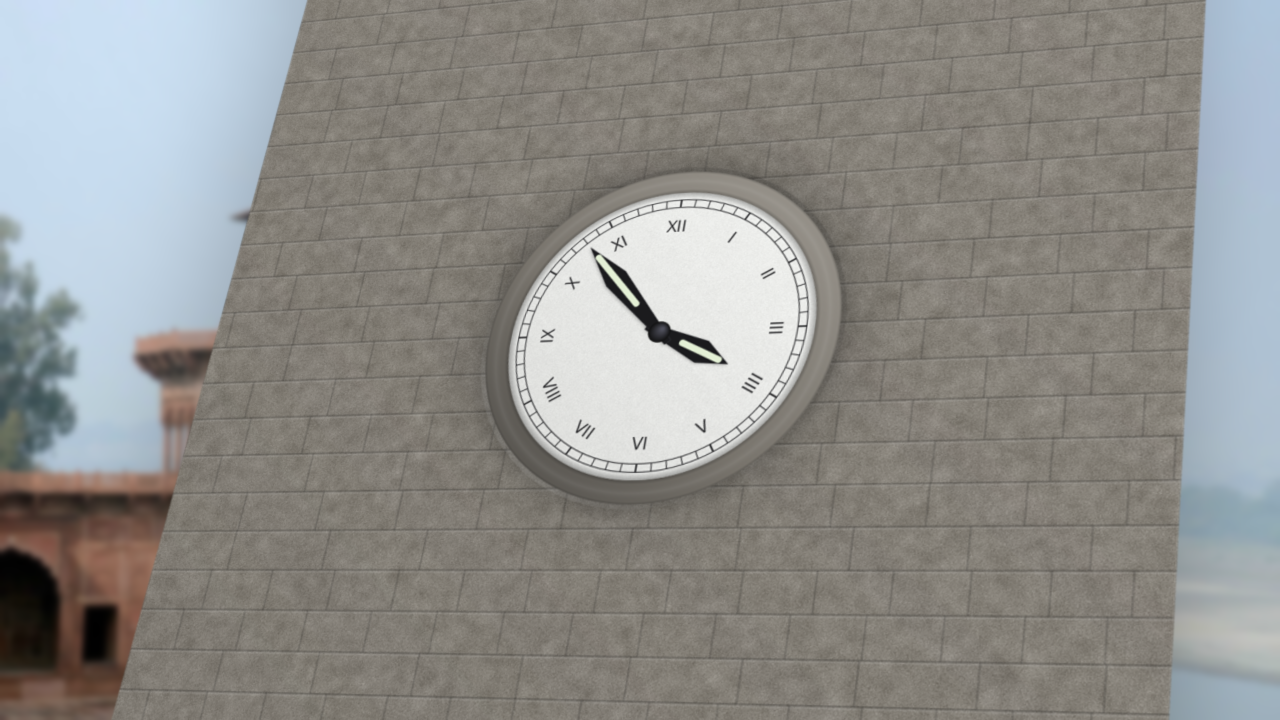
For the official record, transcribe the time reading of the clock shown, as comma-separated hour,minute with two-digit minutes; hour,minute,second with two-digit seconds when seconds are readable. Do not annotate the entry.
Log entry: 3,53
